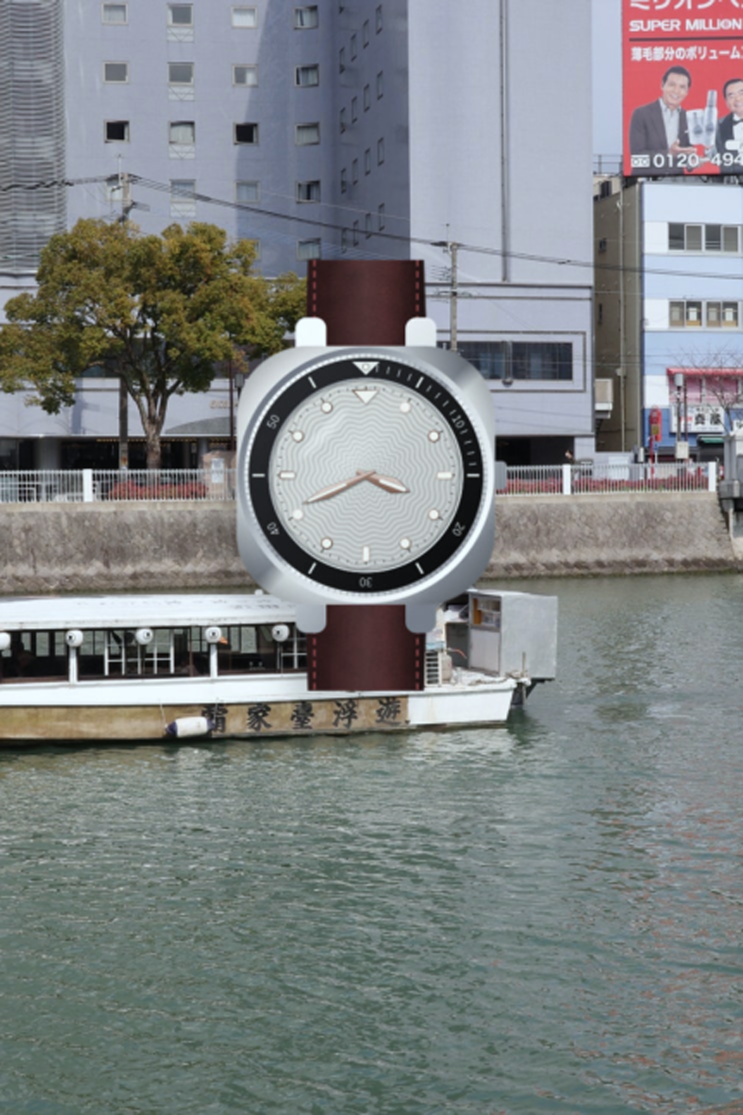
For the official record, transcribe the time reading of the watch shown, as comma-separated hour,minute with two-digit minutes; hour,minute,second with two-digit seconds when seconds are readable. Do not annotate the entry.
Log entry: 3,41
